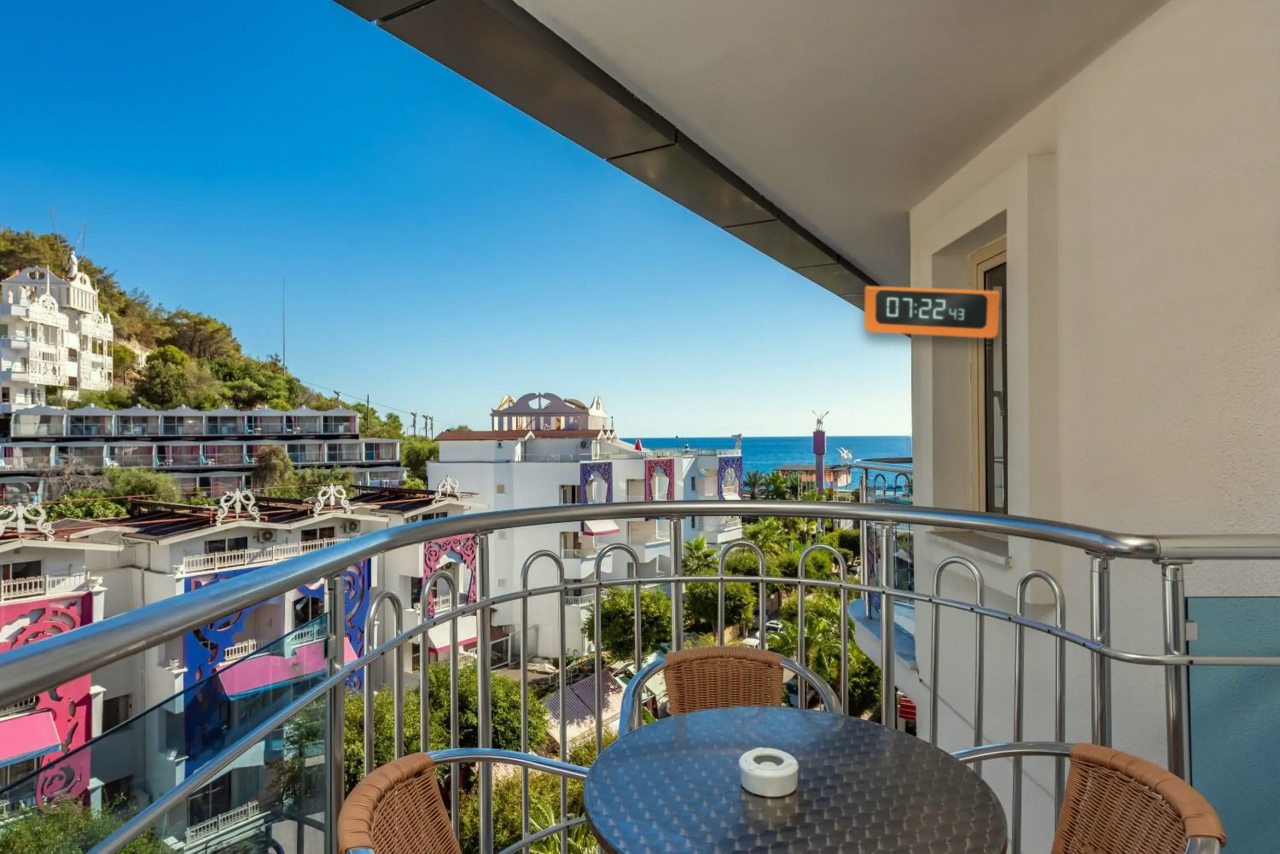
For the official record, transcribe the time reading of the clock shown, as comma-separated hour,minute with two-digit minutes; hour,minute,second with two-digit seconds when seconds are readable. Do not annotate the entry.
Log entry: 7,22,43
